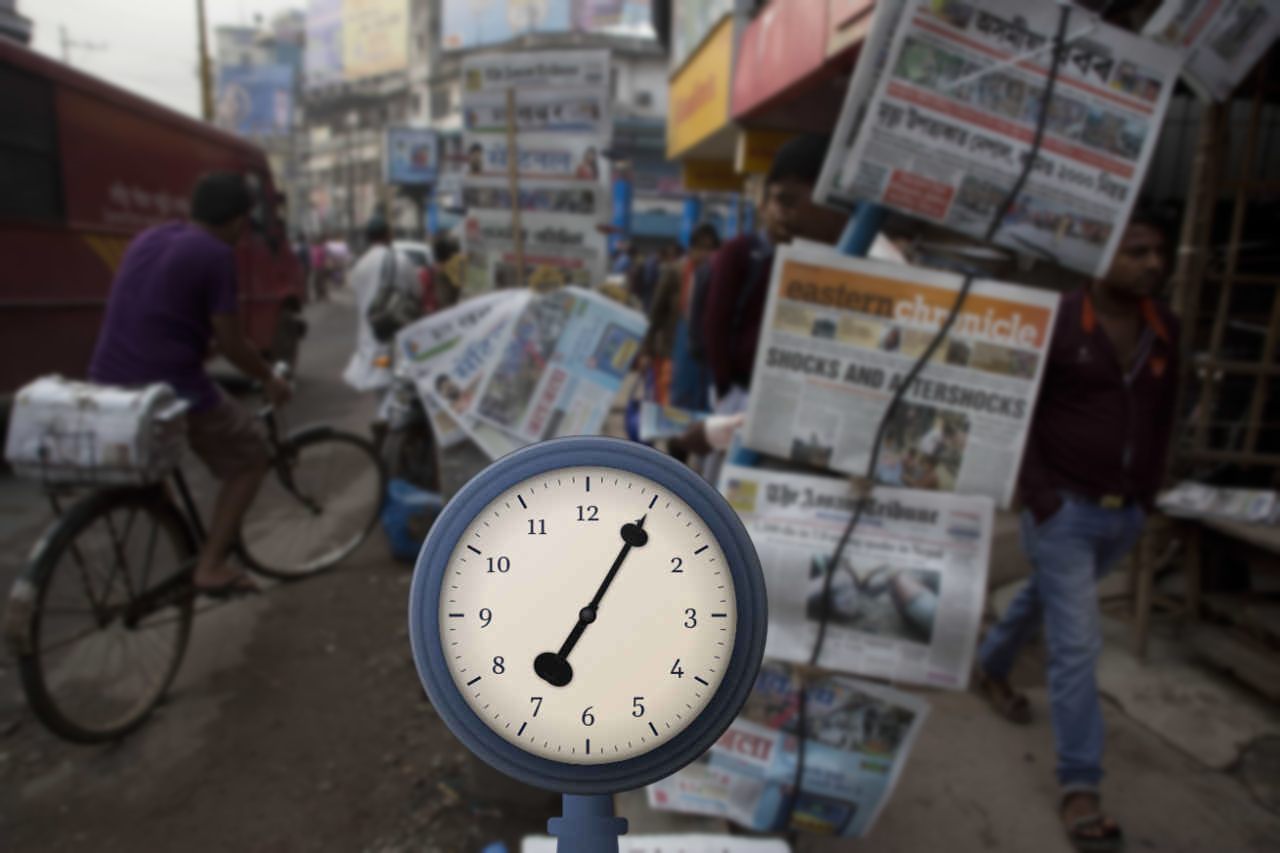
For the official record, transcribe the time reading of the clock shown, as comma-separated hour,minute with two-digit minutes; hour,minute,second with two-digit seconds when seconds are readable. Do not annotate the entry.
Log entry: 7,05
